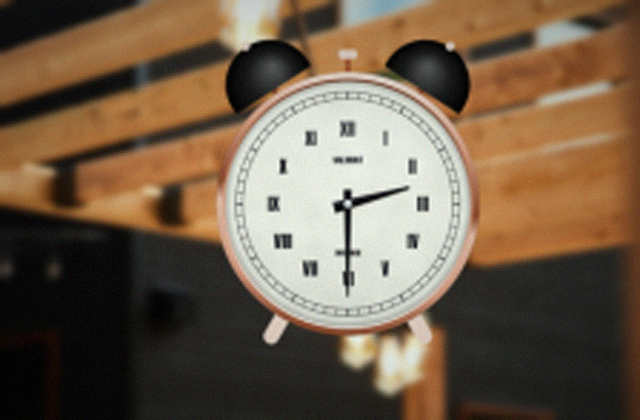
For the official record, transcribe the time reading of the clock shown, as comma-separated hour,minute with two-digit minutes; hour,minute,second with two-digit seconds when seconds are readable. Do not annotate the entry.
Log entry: 2,30
